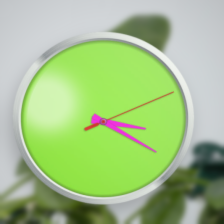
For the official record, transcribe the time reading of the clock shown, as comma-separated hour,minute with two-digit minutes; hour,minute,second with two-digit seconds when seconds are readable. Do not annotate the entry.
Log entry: 3,20,11
